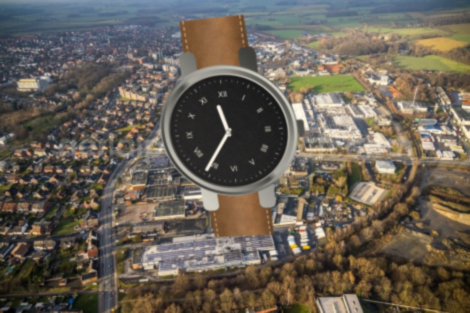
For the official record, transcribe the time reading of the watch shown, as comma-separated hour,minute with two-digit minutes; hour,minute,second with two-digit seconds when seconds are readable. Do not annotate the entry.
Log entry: 11,36
